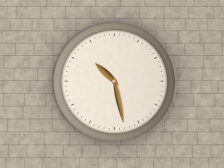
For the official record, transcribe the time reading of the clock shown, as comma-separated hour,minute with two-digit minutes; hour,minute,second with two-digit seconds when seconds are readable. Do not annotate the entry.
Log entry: 10,28
